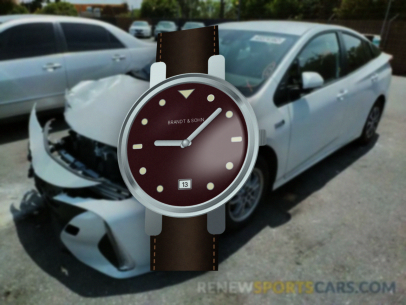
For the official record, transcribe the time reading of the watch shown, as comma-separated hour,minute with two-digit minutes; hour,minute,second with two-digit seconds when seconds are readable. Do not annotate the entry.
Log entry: 9,08
